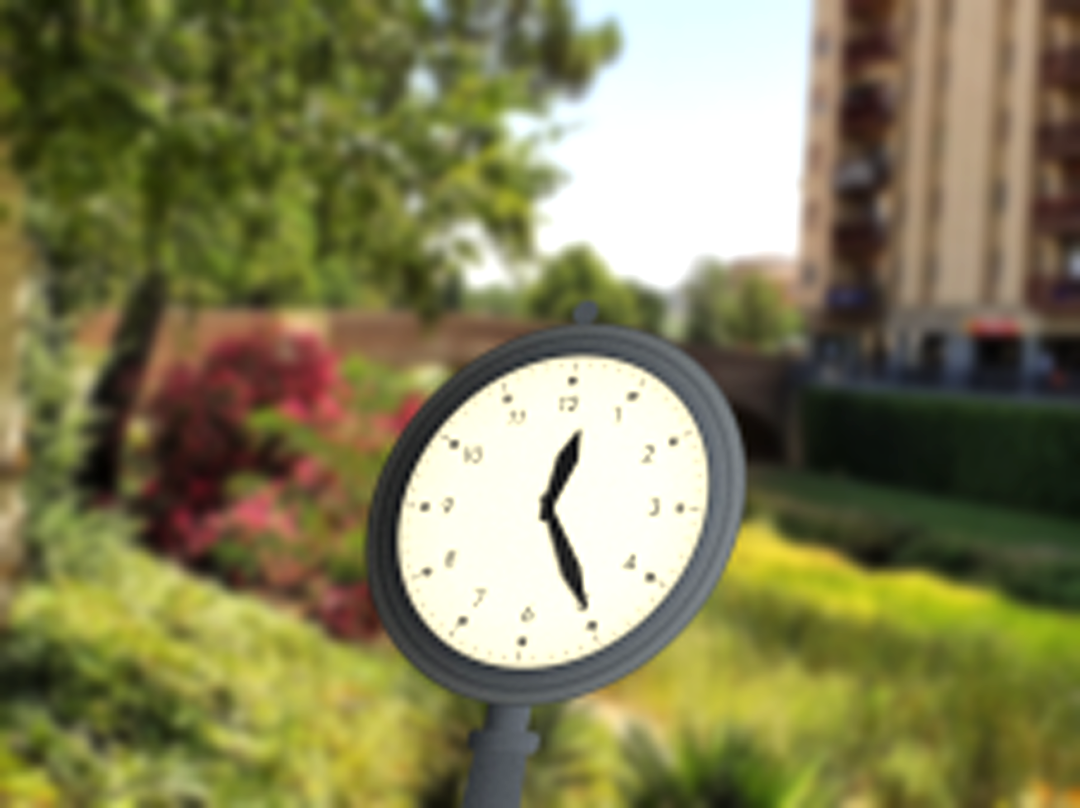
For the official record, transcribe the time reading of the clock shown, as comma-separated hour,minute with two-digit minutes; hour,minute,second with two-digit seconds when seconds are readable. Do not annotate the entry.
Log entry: 12,25
